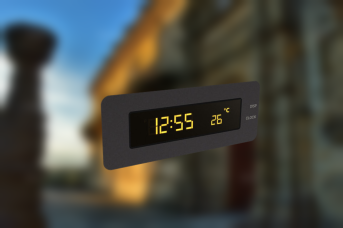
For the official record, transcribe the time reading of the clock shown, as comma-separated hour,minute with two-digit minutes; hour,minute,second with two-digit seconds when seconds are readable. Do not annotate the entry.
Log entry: 12,55
